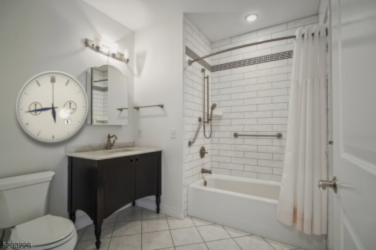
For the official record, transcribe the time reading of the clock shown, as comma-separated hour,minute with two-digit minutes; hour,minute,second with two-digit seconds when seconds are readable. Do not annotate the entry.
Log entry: 5,44
